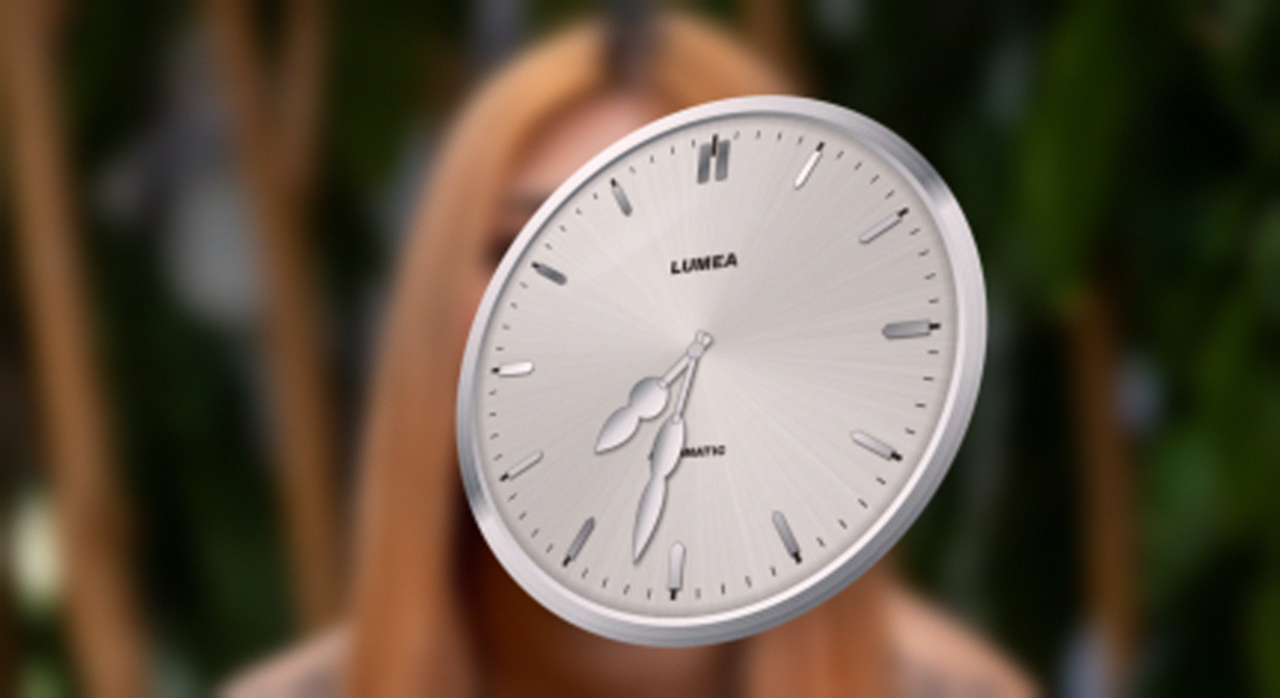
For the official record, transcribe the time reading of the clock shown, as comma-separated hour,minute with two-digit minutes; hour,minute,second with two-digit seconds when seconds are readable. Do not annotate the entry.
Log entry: 7,32
